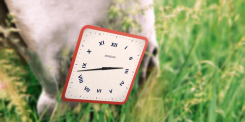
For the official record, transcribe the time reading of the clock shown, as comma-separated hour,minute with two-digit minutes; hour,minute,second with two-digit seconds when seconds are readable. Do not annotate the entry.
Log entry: 2,43
